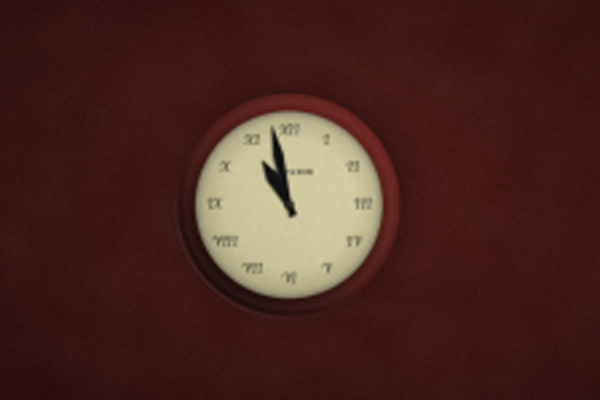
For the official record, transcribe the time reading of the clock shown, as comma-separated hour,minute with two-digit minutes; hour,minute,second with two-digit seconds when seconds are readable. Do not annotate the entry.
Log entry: 10,58
